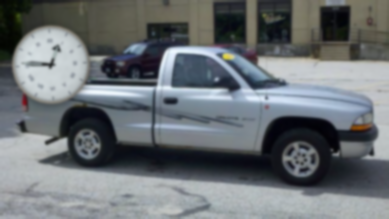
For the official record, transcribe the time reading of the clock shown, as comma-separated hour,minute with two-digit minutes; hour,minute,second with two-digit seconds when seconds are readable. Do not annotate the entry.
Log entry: 12,46
